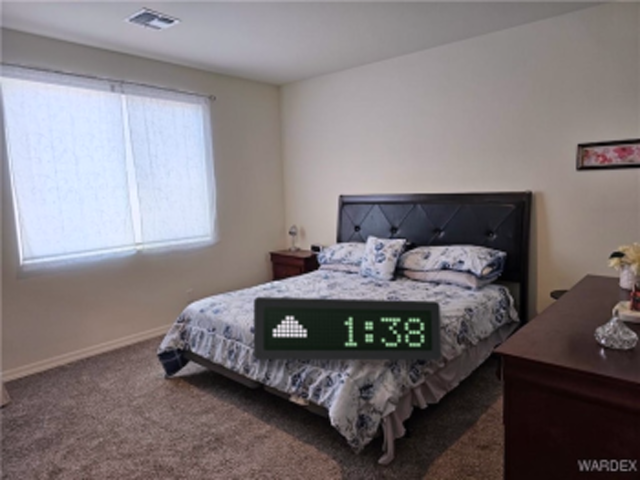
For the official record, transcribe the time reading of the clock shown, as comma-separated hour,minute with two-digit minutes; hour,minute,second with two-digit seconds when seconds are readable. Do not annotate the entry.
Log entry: 1,38
